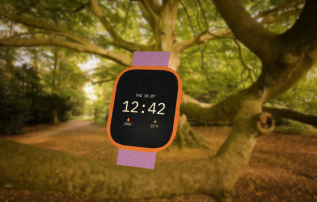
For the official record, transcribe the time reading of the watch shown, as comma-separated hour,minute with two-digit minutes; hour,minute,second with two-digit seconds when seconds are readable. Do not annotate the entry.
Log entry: 12,42
